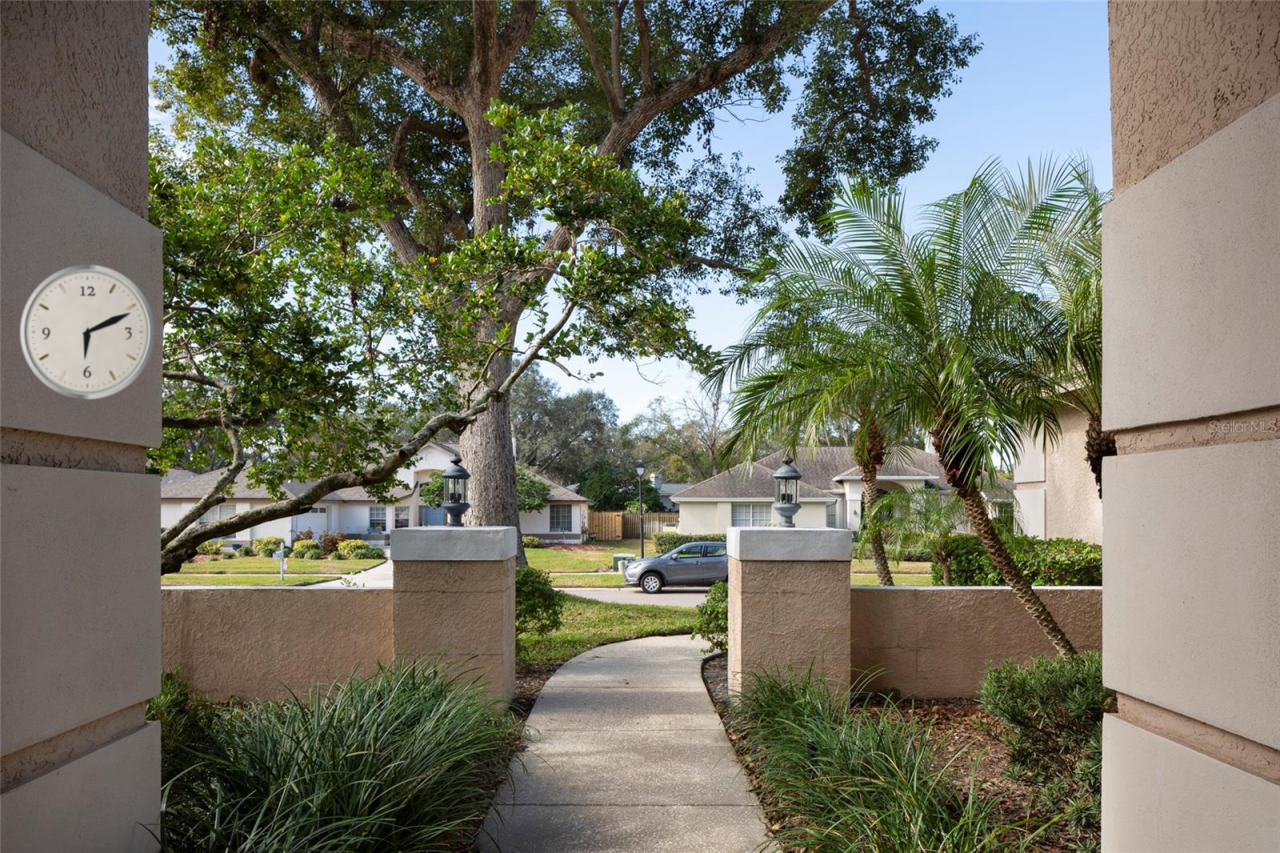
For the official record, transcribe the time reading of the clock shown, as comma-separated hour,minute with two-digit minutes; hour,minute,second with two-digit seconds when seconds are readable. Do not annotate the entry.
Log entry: 6,11
